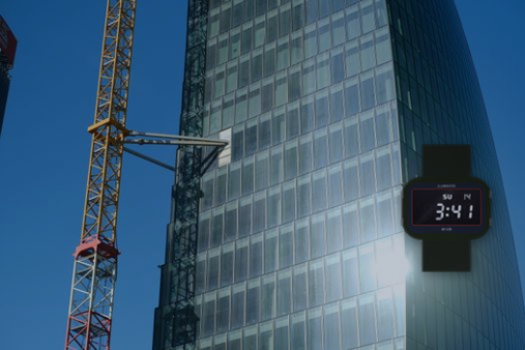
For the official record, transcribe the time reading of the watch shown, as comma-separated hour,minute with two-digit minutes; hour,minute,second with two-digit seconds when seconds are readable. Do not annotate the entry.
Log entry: 3,41
